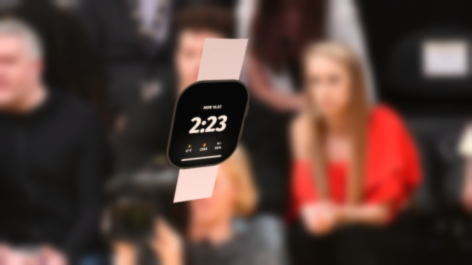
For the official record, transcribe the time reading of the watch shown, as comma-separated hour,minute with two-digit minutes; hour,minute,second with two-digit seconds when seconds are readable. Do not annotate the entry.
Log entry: 2,23
